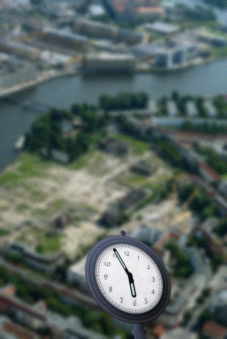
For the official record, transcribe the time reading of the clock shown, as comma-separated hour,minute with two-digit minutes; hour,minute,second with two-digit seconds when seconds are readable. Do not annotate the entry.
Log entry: 5,56
